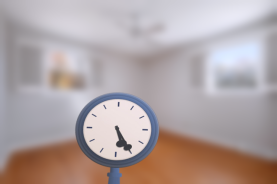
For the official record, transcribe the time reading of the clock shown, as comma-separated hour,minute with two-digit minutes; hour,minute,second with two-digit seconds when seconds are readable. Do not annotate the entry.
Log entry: 5,25
